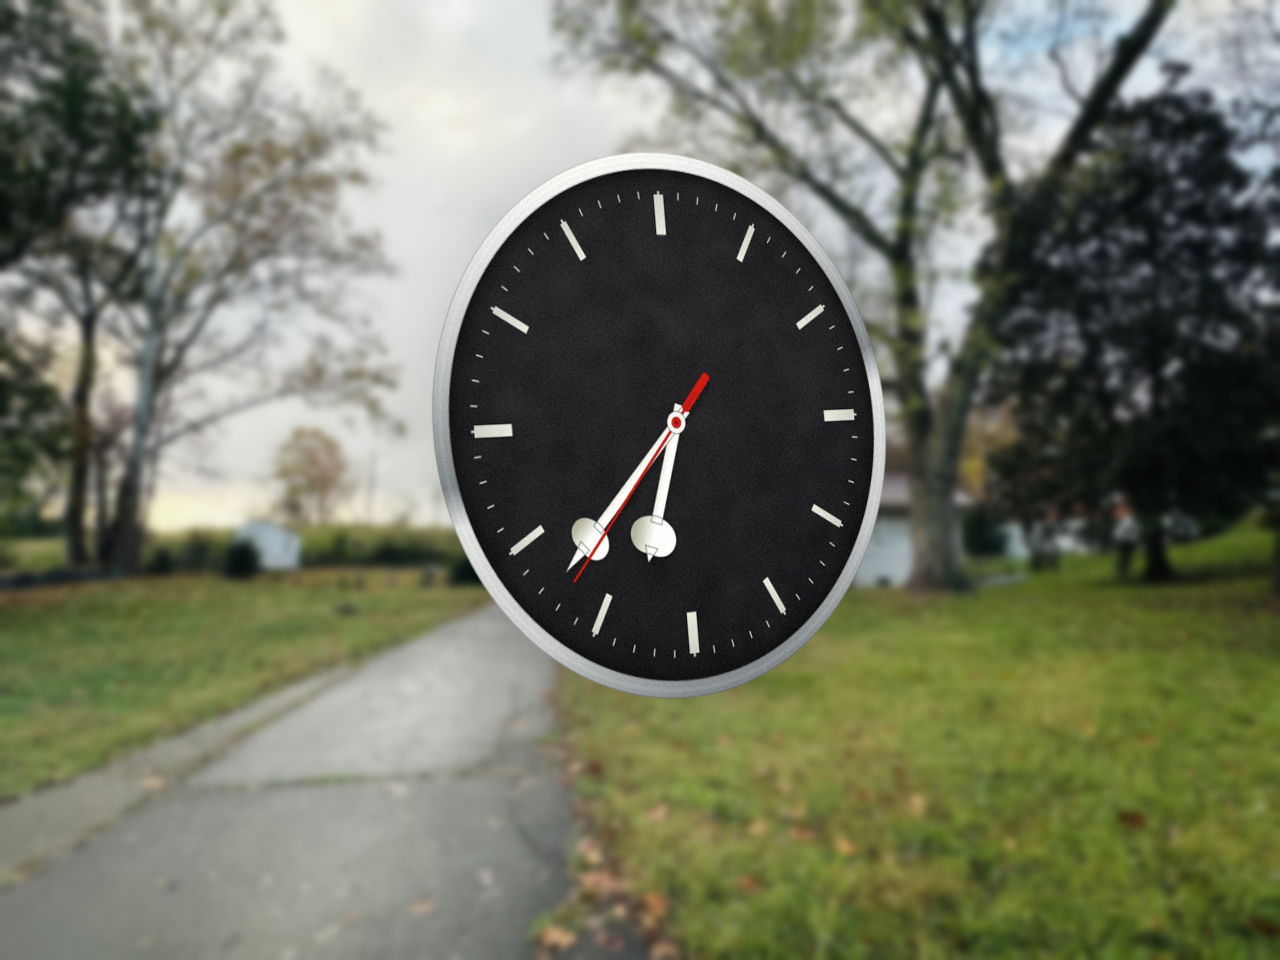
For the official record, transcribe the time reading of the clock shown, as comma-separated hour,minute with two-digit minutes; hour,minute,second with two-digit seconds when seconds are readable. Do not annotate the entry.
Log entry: 6,37,37
